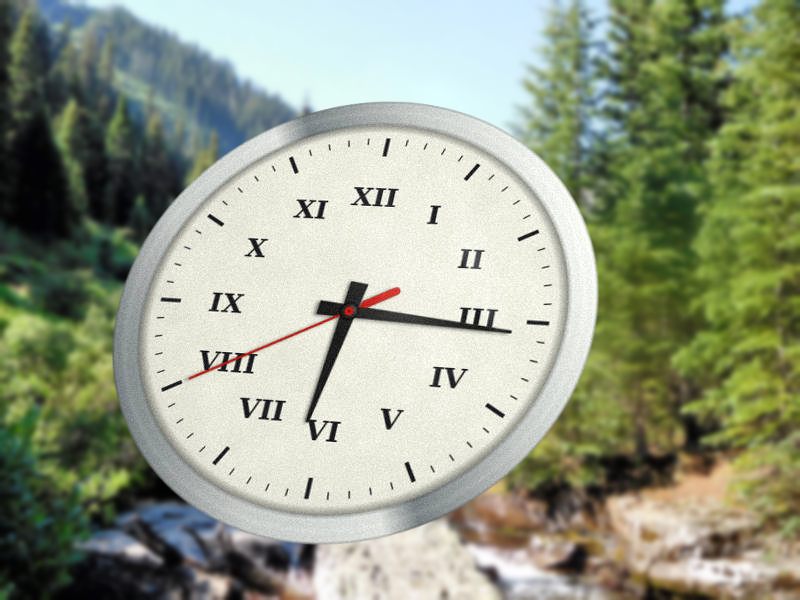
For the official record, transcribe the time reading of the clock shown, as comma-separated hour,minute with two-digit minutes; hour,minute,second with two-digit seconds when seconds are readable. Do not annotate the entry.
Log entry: 6,15,40
